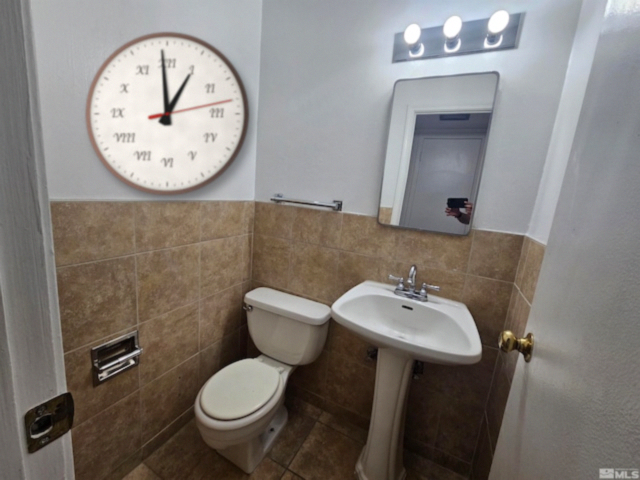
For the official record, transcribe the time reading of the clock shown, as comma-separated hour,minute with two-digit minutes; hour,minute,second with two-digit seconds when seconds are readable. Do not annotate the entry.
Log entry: 12,59,13
